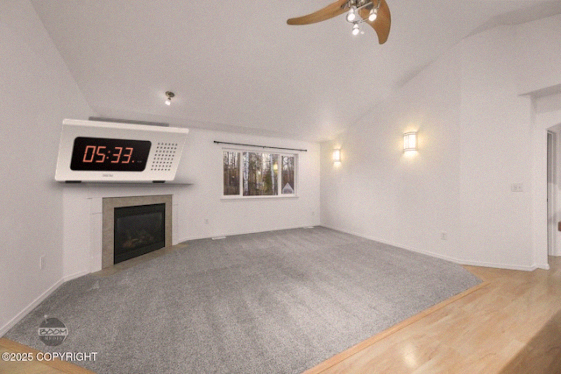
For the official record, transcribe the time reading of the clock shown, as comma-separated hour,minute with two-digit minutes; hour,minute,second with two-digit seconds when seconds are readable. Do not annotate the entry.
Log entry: 5,33
